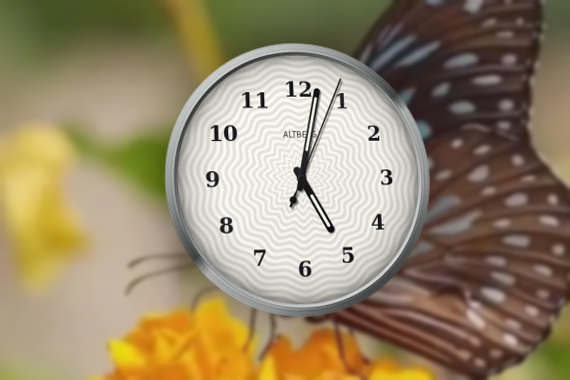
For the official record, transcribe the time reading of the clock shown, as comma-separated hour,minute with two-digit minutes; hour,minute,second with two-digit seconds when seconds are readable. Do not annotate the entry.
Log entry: 5,02,04
